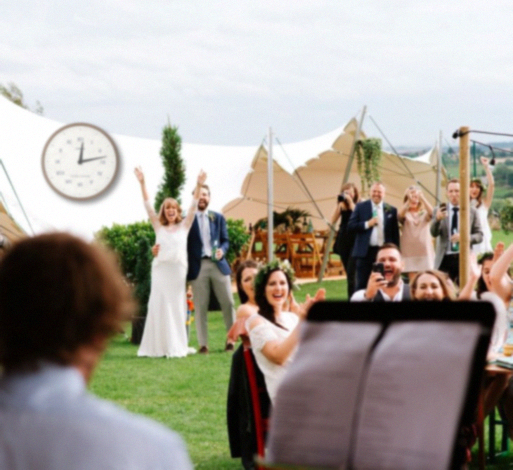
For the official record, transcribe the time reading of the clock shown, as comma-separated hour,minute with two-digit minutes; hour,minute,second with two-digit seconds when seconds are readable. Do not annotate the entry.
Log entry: 12,13
